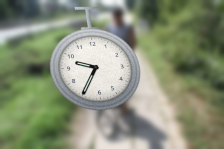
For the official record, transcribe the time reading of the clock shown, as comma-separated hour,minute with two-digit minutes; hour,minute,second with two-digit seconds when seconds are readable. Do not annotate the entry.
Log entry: 9,35
